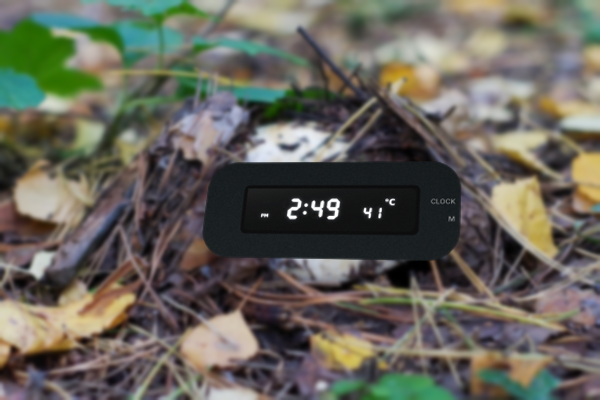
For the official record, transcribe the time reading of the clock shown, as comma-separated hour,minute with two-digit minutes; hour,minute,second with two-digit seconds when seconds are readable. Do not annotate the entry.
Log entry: 2,49
